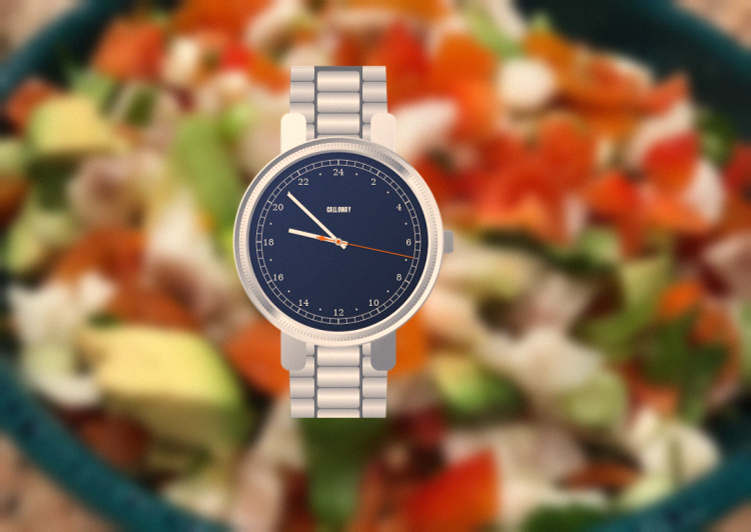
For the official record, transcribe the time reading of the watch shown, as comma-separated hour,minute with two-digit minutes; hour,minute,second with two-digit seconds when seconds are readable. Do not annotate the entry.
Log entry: 18,52,17
